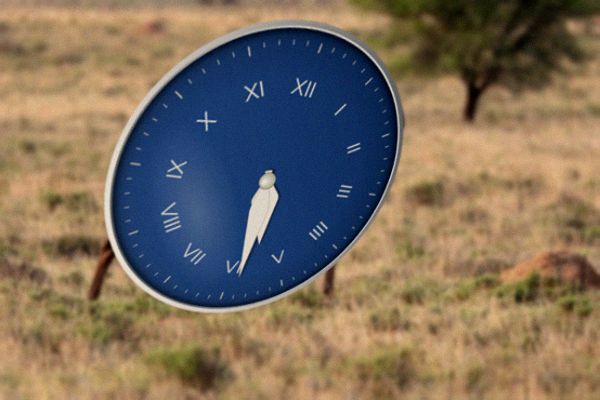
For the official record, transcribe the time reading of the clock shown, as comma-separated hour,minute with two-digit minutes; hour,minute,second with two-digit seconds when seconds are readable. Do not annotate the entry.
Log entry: 5,29
